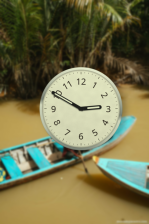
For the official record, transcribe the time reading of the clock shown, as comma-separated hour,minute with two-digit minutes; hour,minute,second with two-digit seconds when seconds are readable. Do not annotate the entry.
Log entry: 2,50
